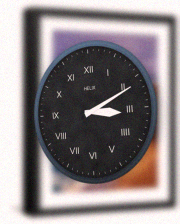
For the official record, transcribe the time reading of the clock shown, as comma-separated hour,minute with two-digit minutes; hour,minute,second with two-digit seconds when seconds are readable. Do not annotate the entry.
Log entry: 3,11
